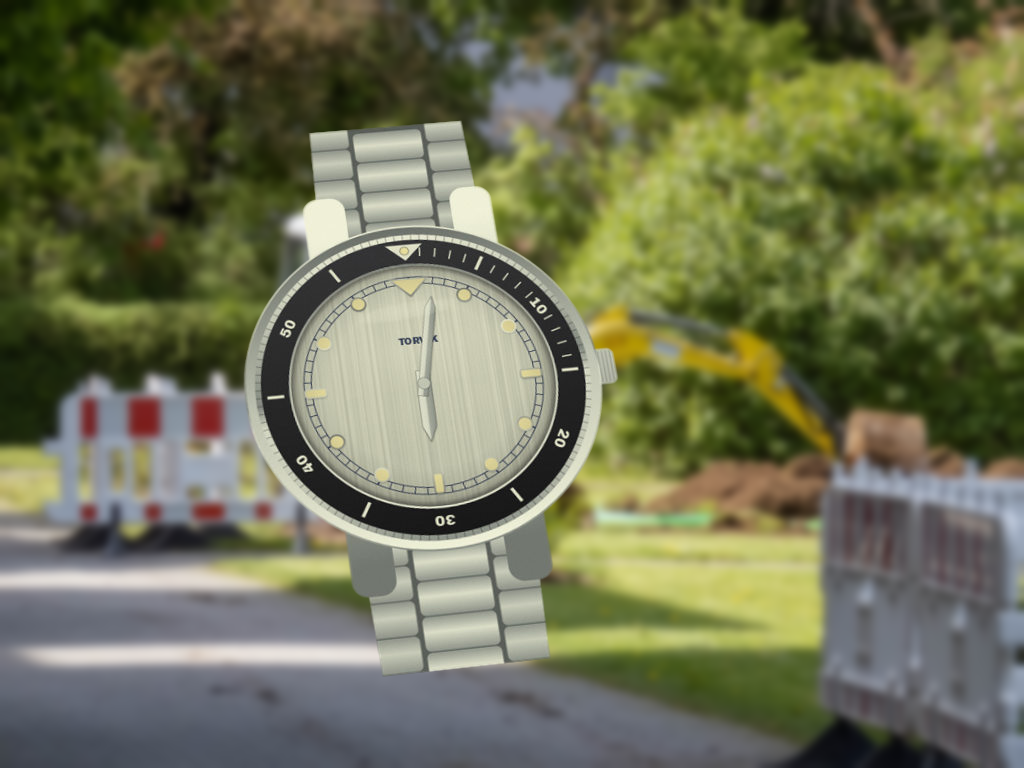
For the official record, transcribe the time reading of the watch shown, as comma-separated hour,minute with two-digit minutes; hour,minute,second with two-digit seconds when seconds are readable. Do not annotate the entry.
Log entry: 6,02
